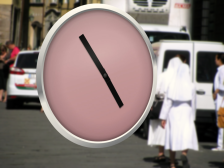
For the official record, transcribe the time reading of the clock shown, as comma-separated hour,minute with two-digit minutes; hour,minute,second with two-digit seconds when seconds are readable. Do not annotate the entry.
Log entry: 4,54
